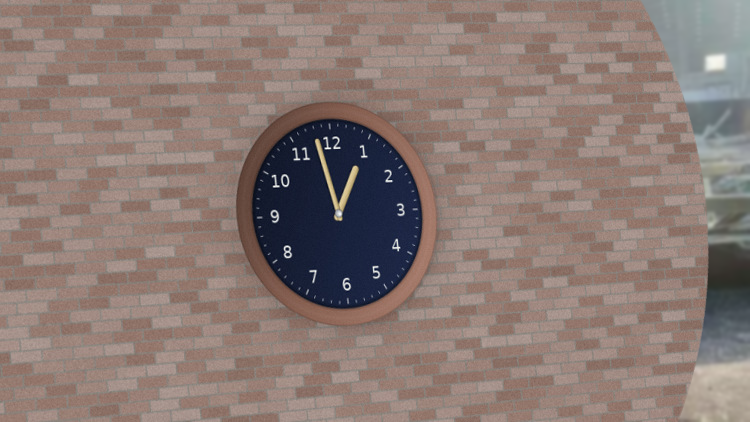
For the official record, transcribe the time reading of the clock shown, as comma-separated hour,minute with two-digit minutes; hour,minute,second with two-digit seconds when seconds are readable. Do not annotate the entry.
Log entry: 12,58
